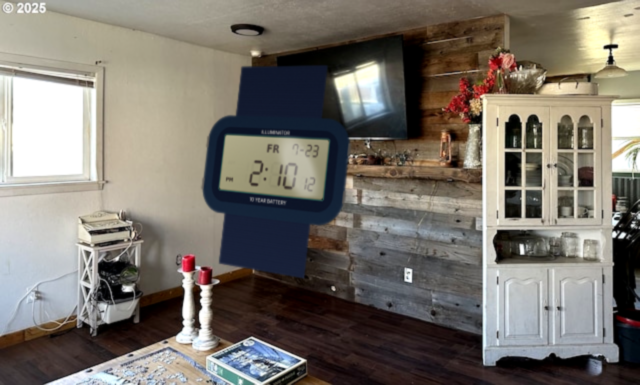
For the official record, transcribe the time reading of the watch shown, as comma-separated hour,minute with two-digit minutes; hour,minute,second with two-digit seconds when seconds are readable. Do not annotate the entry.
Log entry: 2,10,12
